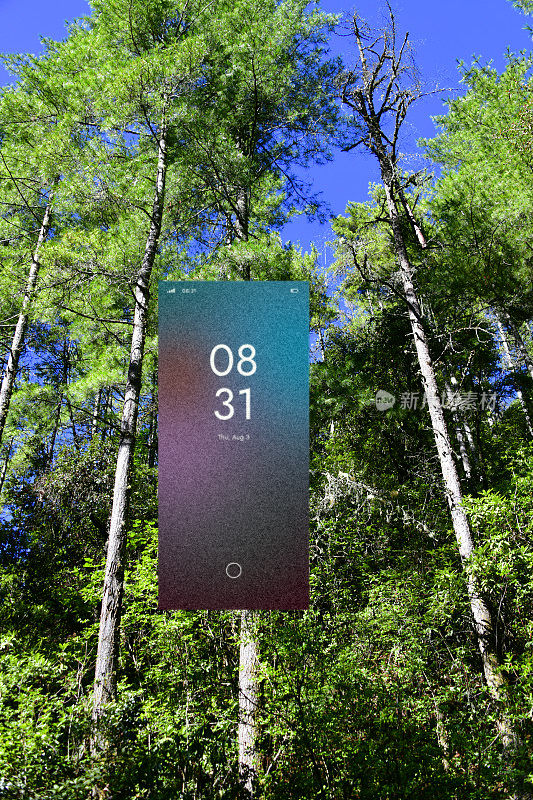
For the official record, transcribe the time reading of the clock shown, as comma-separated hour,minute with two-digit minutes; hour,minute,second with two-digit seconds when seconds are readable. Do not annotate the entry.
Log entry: 8,31
